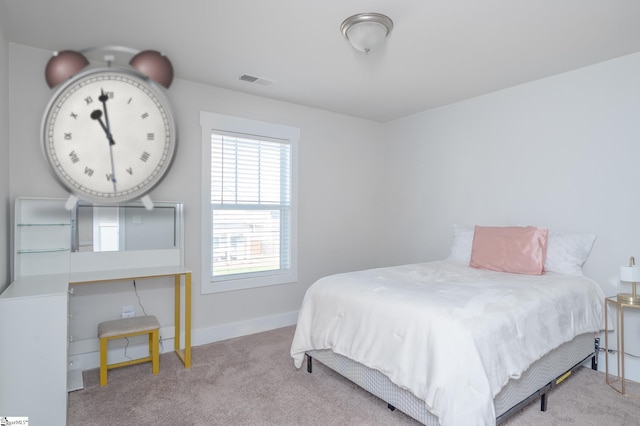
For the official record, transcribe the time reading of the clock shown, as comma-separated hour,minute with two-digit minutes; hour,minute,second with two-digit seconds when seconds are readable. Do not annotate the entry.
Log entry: 10,58,29
